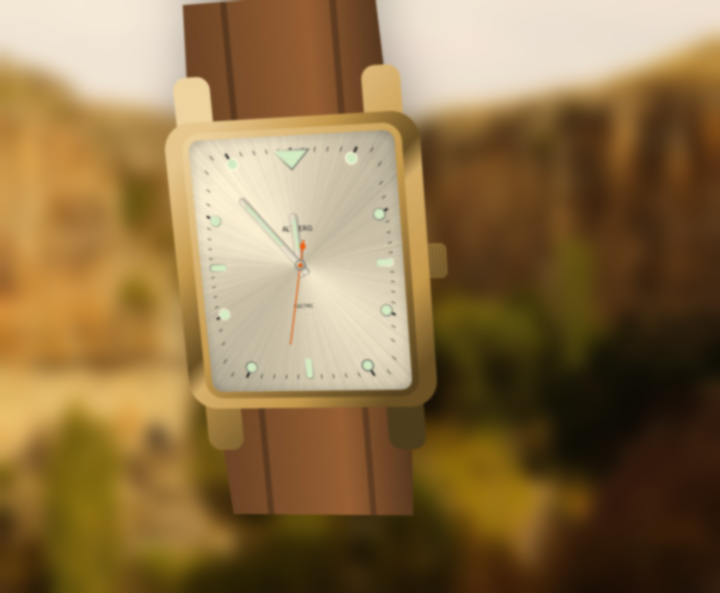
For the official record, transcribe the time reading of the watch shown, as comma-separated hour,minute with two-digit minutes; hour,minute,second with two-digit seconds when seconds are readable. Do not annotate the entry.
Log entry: 11,53,32
